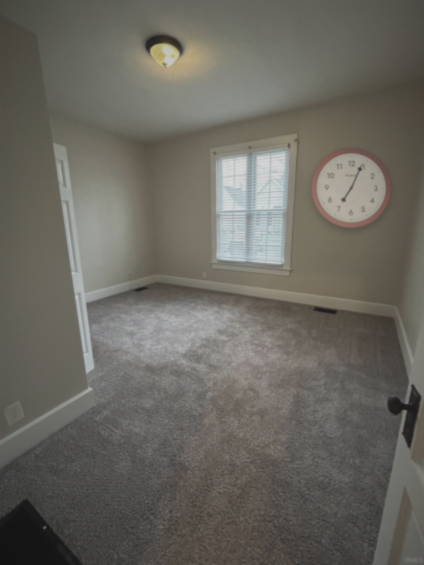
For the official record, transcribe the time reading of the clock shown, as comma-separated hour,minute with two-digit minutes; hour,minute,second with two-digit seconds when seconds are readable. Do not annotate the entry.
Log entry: 7,04
